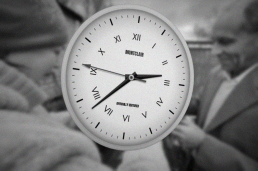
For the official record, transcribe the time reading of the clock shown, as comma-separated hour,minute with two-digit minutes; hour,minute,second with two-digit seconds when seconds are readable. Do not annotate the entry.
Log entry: 2,37,46
